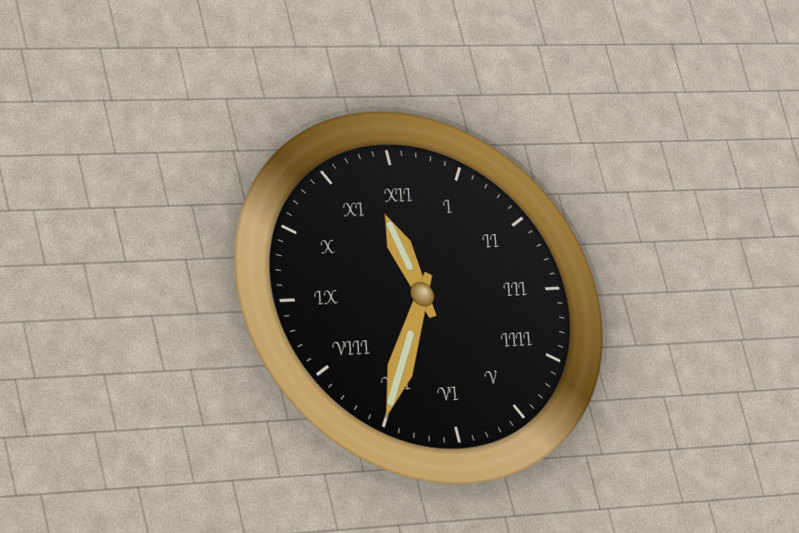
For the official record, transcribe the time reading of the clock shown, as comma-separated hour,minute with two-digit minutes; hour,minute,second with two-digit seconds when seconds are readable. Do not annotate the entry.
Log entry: 11,35
